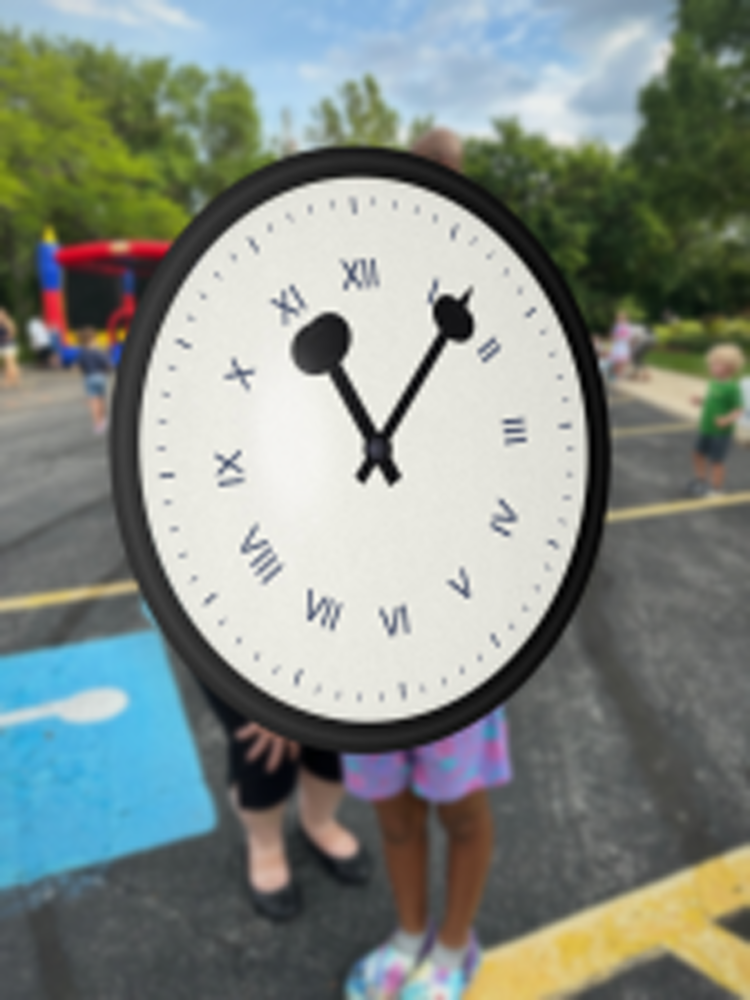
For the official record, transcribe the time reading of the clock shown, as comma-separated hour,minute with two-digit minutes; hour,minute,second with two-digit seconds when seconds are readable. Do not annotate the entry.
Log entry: 11,07
